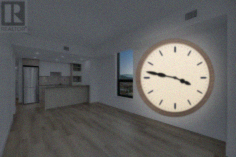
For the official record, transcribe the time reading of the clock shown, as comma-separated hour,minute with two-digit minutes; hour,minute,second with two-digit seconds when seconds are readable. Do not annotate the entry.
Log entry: 3,47
